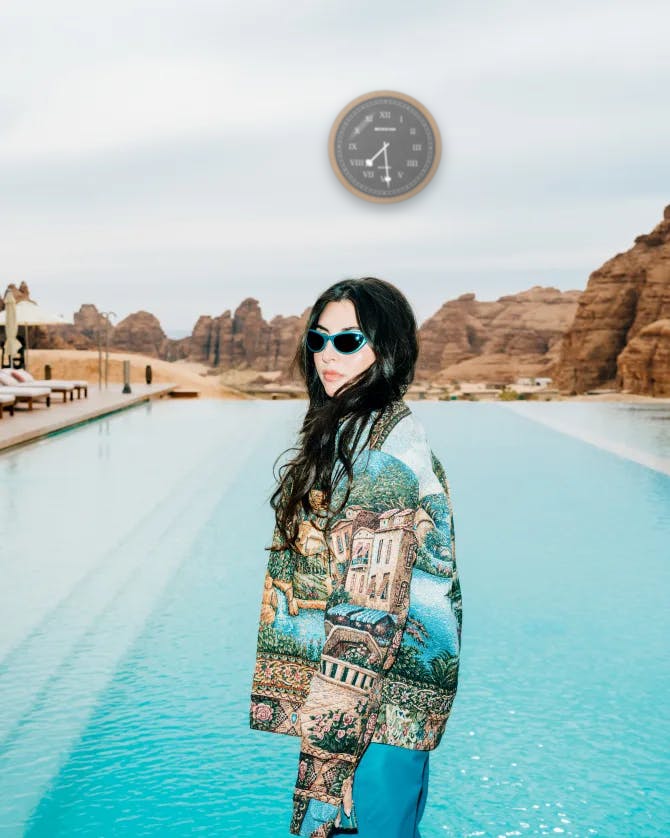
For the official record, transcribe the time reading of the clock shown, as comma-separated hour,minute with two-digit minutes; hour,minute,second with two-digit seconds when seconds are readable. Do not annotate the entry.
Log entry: 7,29
